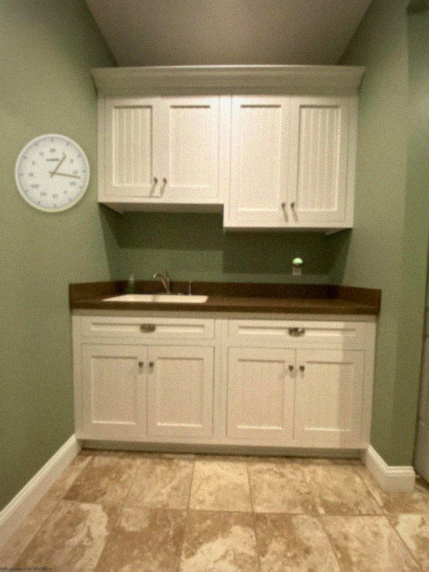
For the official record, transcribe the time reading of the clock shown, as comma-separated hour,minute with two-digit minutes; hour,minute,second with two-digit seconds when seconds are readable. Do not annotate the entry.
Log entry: 1,17
